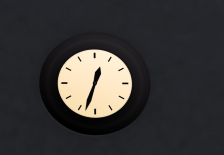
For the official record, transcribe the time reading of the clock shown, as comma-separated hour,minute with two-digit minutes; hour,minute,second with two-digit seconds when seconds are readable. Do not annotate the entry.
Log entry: 12,33
